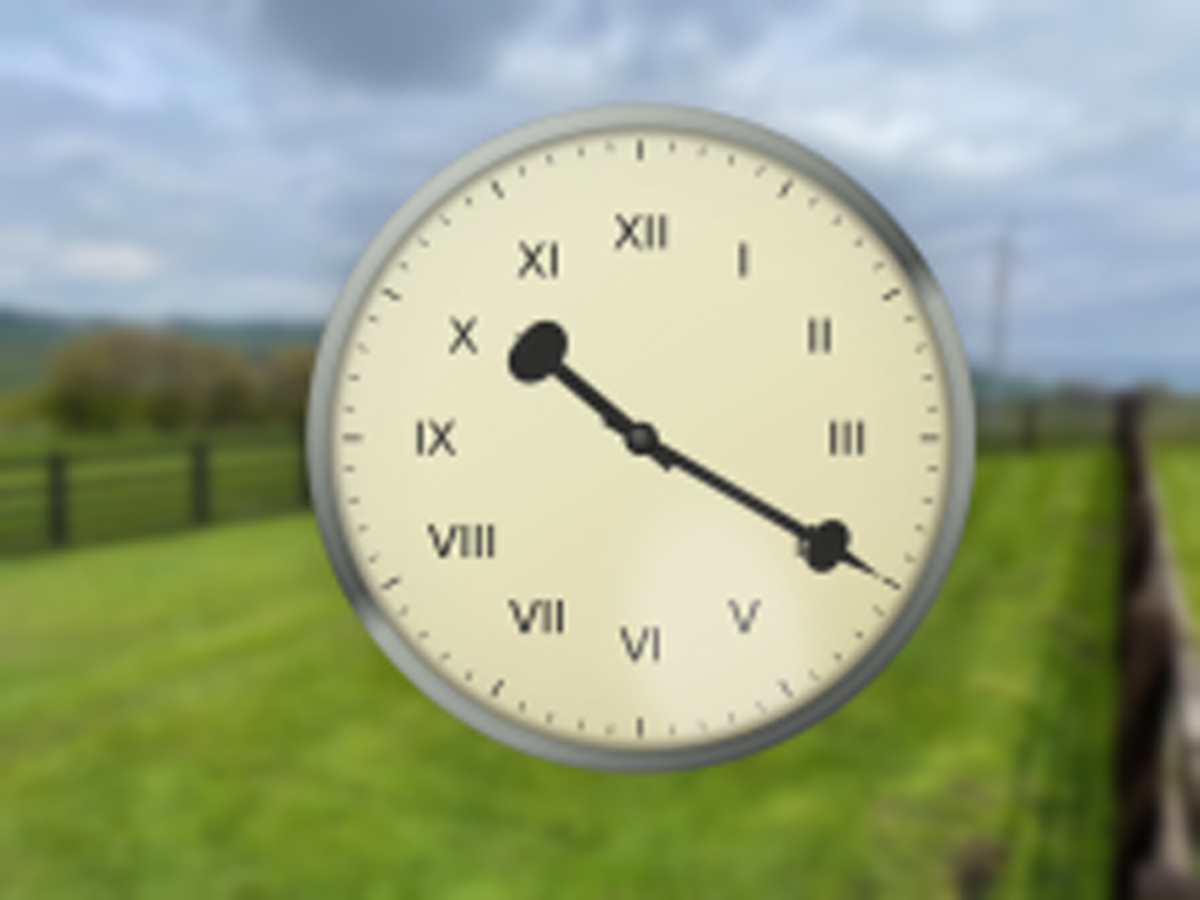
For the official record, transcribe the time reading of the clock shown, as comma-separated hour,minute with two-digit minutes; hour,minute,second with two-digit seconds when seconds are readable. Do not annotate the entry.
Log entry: 10,20
